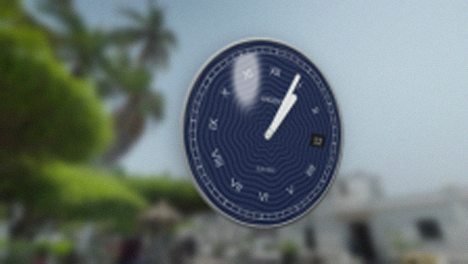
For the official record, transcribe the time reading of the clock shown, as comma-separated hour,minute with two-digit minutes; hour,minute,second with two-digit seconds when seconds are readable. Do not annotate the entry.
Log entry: 1,04
